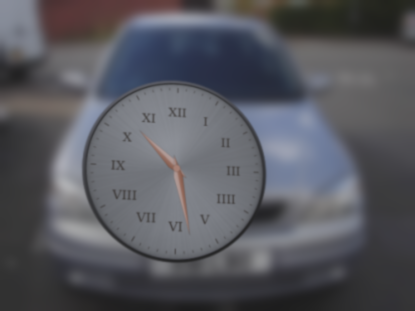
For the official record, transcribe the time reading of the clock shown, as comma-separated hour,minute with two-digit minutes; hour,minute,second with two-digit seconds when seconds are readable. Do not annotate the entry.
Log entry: 10,28
